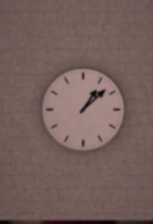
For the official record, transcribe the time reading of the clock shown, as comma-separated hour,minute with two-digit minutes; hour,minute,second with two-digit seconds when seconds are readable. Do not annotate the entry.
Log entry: 1,08
